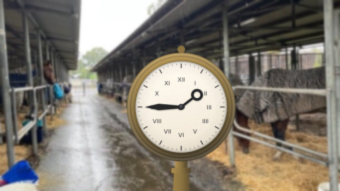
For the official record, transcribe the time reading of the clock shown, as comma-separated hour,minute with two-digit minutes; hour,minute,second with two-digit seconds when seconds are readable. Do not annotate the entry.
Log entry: 1,45
